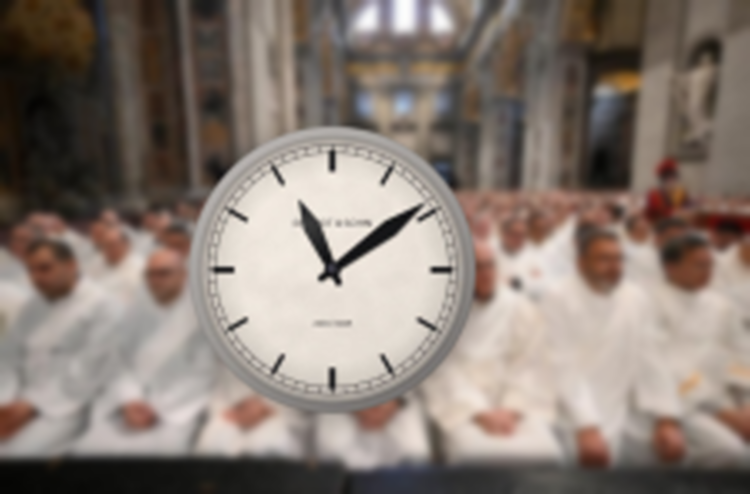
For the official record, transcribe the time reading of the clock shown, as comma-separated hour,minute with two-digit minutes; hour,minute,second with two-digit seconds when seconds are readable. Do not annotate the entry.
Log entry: 11,09
